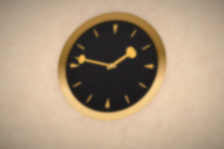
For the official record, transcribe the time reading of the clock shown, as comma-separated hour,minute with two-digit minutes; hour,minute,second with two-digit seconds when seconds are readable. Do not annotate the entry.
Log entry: 1,47
